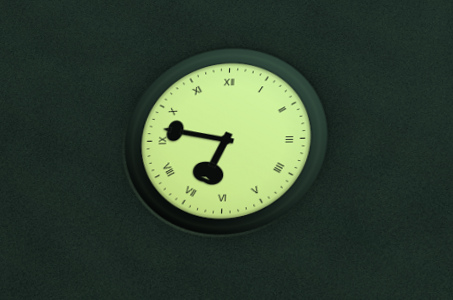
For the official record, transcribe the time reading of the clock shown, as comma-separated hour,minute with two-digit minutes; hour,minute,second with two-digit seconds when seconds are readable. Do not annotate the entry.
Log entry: 6,47
